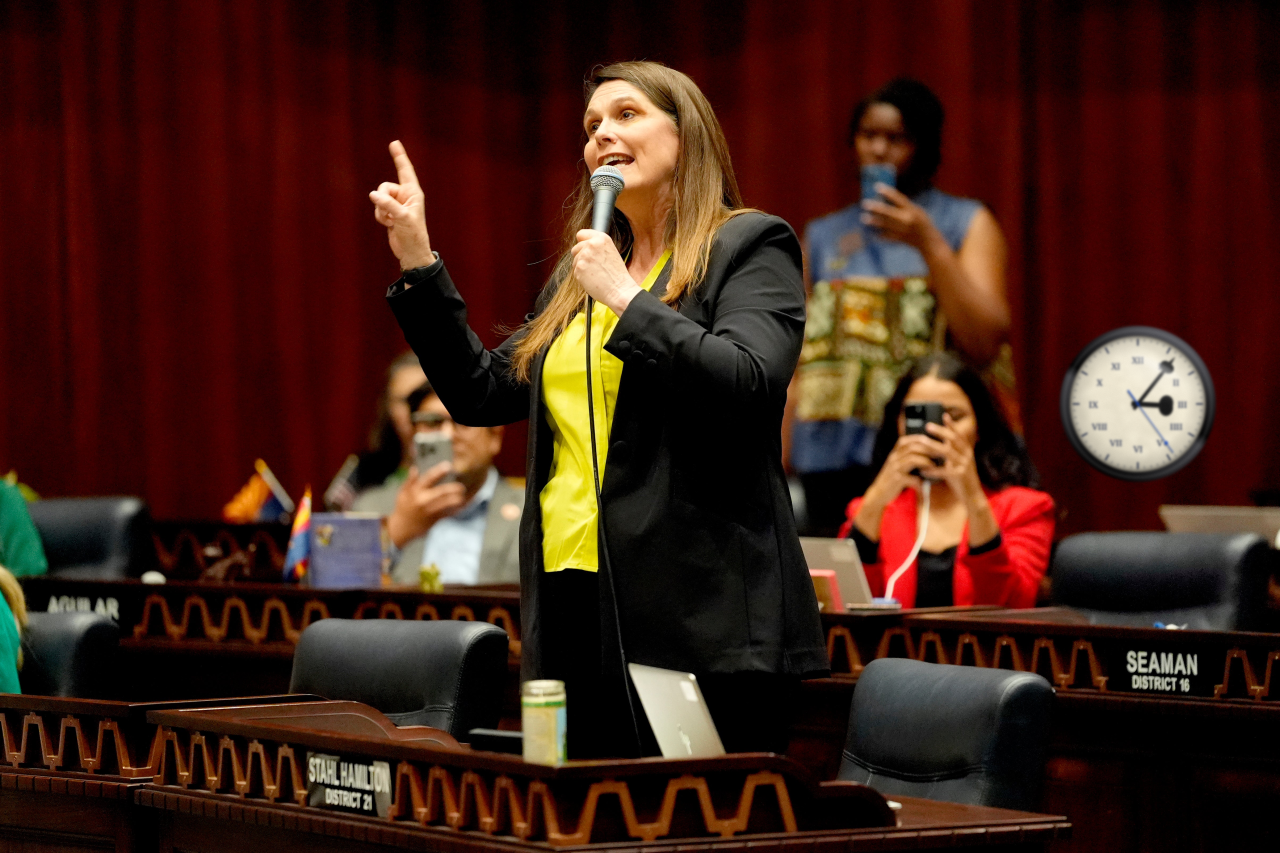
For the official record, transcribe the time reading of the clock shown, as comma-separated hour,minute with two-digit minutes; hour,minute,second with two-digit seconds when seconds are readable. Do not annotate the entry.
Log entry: 3,06,24
